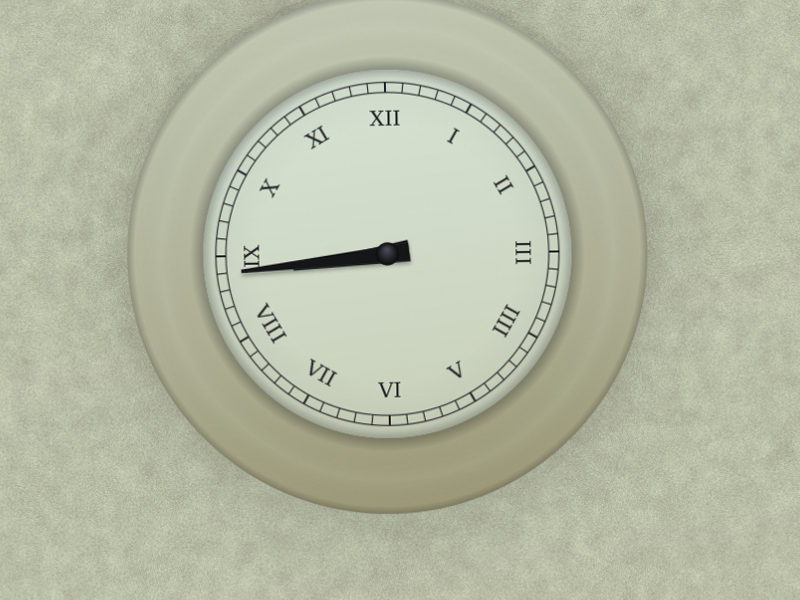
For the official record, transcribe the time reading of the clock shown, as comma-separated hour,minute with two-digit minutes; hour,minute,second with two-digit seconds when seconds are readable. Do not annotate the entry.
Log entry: 8,44
